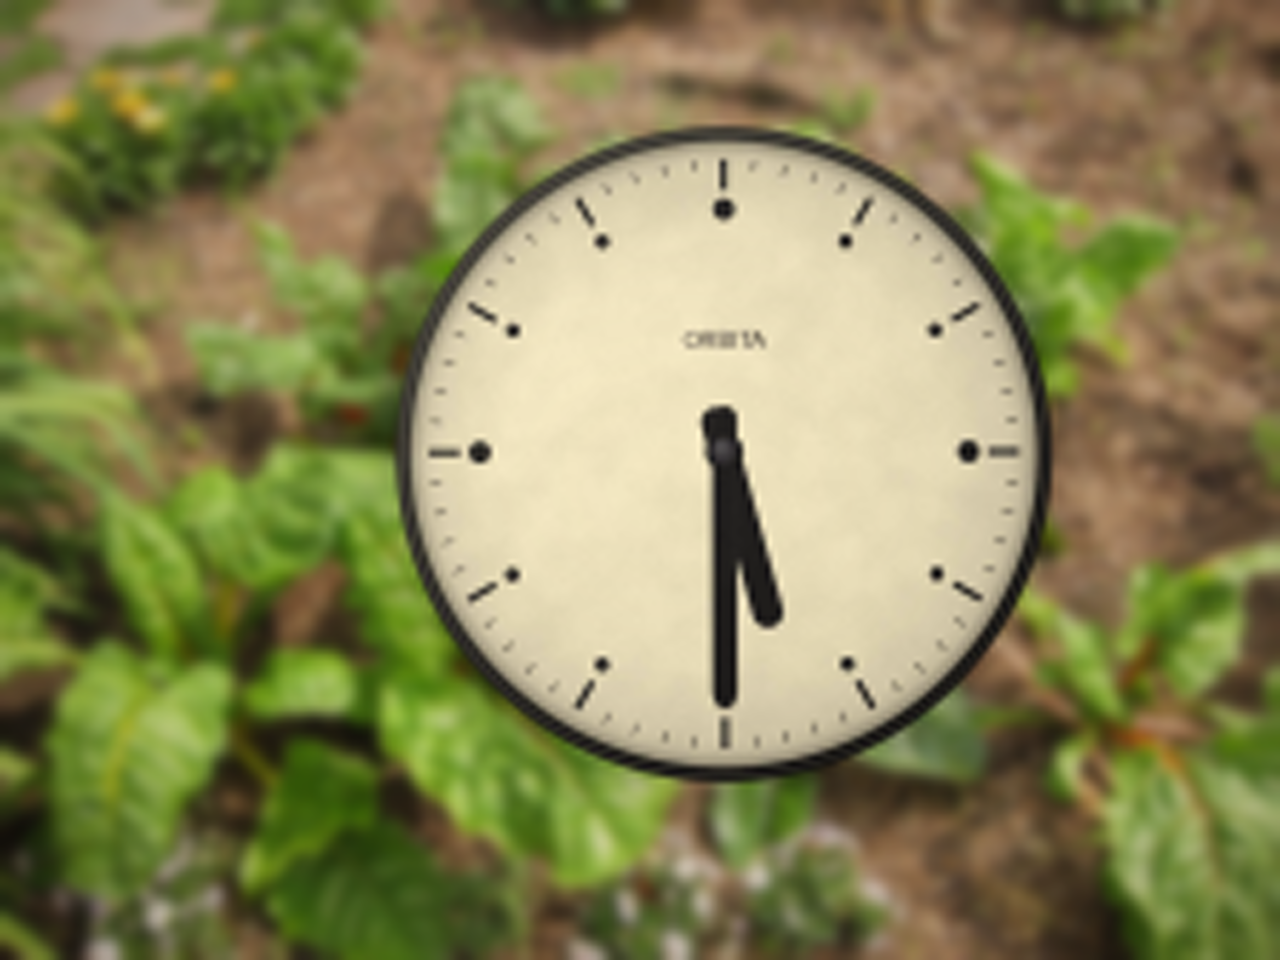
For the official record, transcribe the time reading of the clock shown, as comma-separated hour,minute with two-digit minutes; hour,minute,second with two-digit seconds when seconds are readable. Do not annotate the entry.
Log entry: 5,30
